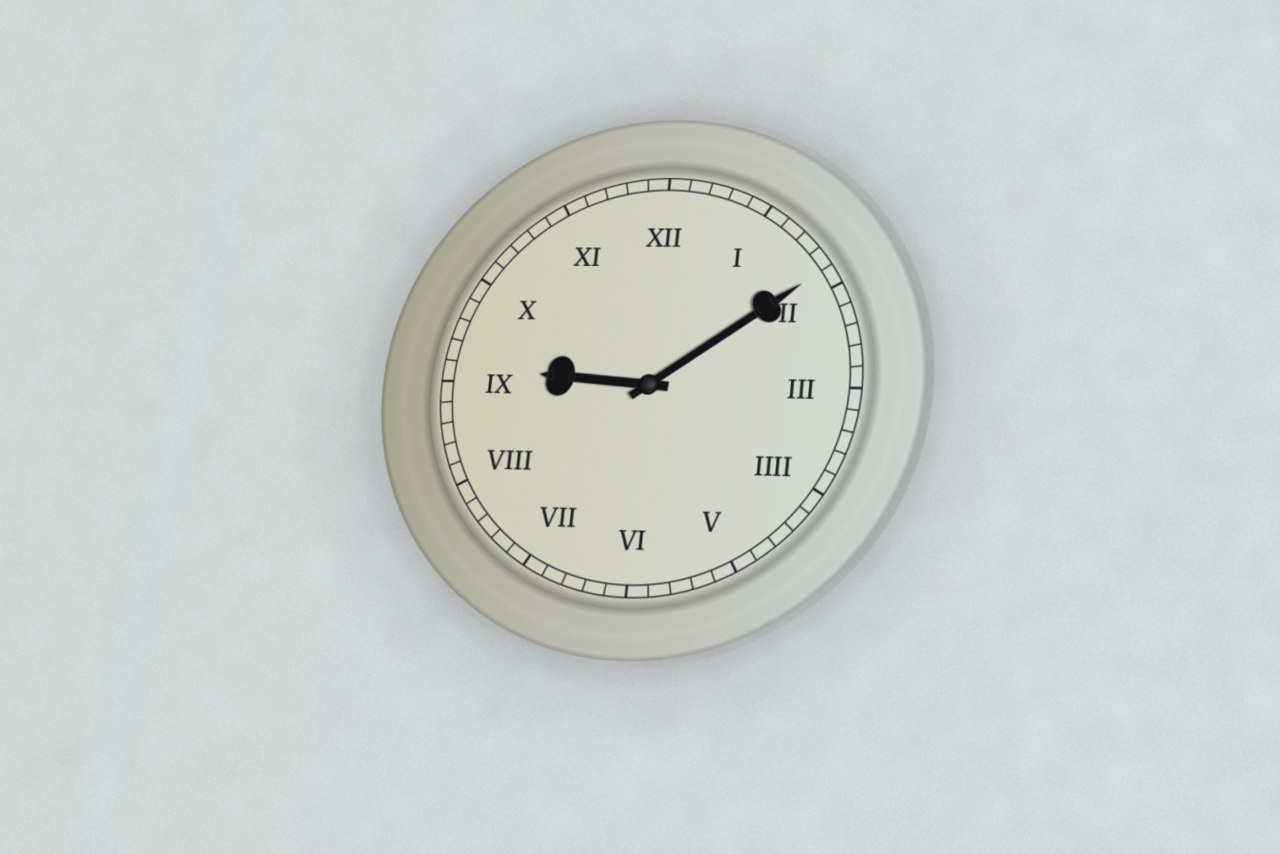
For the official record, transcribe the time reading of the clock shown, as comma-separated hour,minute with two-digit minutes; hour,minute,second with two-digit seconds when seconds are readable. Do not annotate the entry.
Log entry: 9,09
